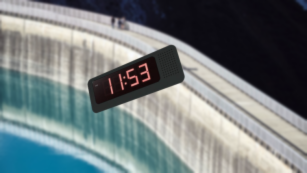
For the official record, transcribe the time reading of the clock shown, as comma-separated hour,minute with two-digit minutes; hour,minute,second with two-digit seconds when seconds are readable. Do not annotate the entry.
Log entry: 11,53
